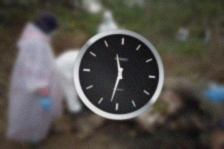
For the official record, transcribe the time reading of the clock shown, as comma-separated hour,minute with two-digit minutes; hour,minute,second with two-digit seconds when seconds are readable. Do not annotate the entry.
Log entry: 11,32
